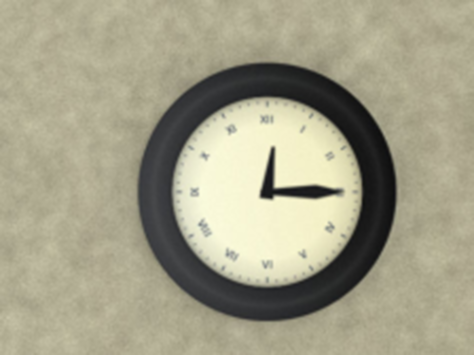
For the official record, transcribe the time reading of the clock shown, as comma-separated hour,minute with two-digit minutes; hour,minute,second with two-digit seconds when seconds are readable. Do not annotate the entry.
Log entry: 12,15
